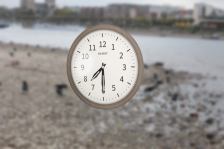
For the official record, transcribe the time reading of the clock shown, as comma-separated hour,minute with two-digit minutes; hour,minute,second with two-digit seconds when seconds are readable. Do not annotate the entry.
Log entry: 7,30
